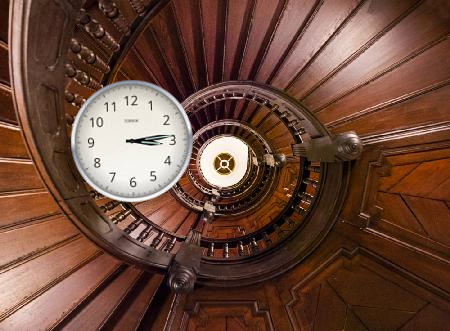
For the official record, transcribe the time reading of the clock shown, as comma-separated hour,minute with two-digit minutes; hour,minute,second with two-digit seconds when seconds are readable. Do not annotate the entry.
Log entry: 3,14
